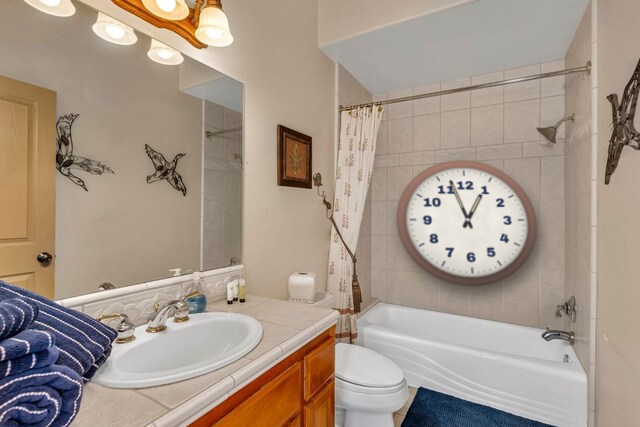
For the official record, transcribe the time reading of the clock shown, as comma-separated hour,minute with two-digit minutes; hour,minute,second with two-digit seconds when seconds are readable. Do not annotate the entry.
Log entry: 12,57
